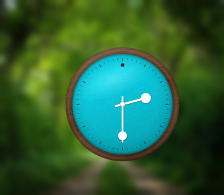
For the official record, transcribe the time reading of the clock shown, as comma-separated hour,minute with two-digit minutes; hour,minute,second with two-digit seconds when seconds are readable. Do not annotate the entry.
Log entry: 2,30
